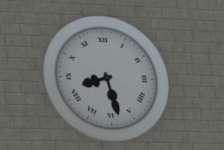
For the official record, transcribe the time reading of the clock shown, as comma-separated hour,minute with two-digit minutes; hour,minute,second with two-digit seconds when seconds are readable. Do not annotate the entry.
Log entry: 8,28
